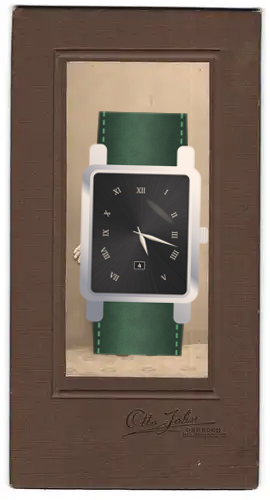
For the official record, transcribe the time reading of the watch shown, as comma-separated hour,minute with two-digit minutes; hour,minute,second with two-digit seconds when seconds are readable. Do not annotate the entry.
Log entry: 5,18
